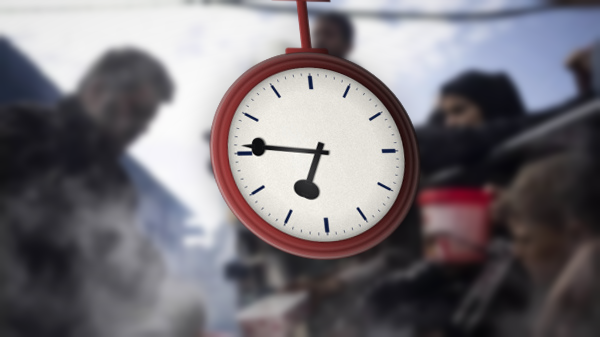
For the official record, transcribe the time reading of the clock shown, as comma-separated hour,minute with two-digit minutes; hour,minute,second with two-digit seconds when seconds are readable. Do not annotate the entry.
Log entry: 6,46
